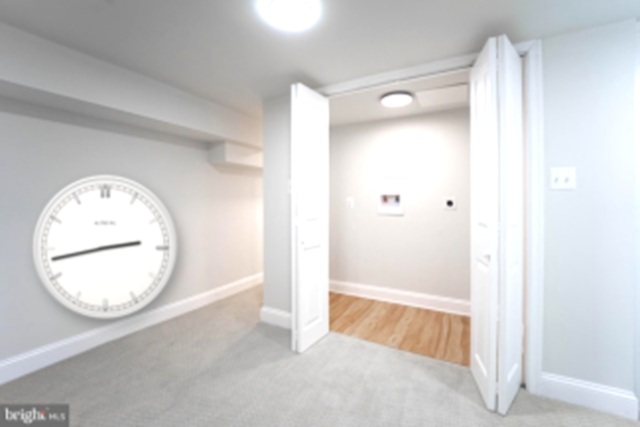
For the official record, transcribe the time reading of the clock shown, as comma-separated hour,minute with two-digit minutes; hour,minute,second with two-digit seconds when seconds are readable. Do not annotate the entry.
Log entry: 2,43
